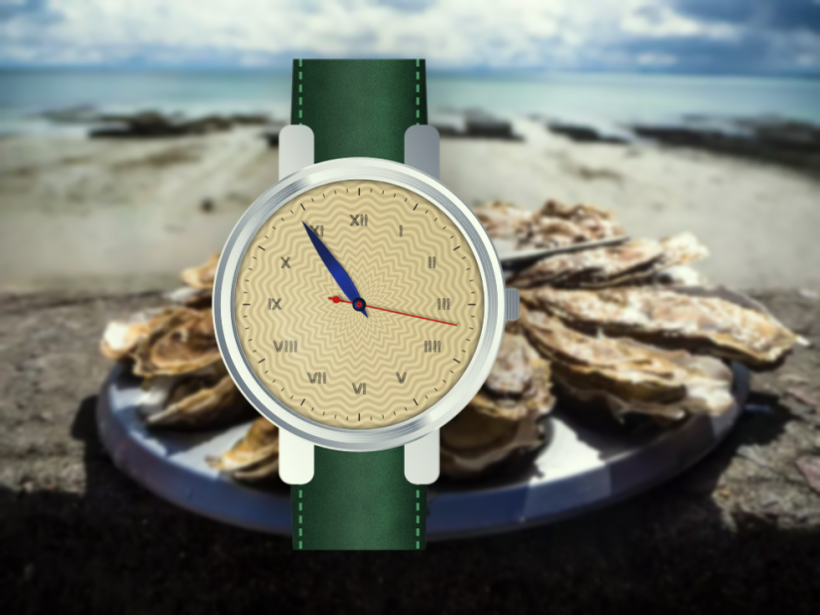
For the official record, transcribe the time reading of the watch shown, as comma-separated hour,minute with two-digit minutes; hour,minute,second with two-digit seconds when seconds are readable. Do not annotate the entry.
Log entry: 10,54,17
